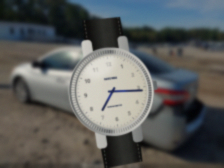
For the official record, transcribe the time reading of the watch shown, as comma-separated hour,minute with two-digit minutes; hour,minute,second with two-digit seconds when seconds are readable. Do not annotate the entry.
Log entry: 7,16
